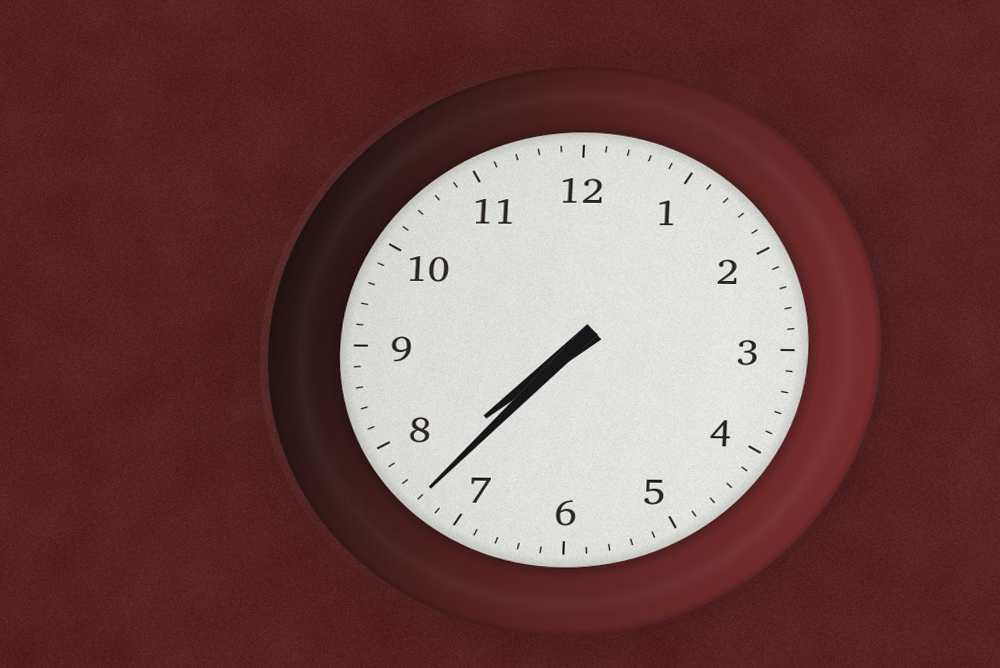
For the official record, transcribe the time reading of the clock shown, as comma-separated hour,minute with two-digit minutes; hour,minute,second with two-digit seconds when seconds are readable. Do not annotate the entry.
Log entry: 7,37
